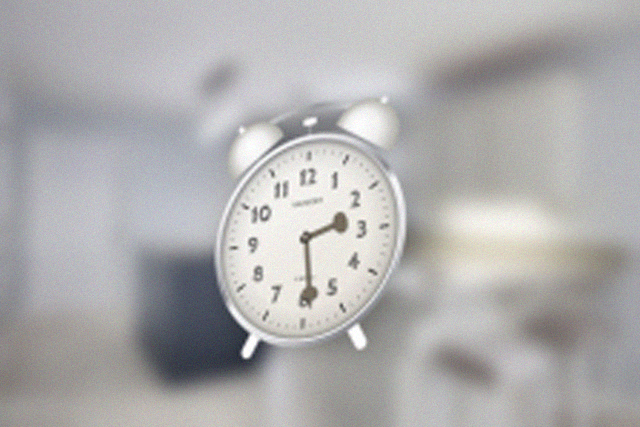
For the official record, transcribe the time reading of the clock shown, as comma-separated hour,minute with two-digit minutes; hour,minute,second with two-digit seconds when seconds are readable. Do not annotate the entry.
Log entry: 2,29
